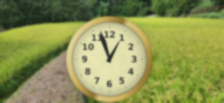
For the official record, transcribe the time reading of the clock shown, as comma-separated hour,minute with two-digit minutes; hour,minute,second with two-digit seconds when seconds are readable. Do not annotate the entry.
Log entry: 12,57
